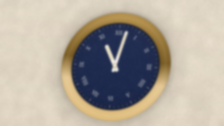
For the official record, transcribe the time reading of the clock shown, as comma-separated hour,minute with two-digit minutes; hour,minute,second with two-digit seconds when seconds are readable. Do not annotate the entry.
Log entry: 11,02
